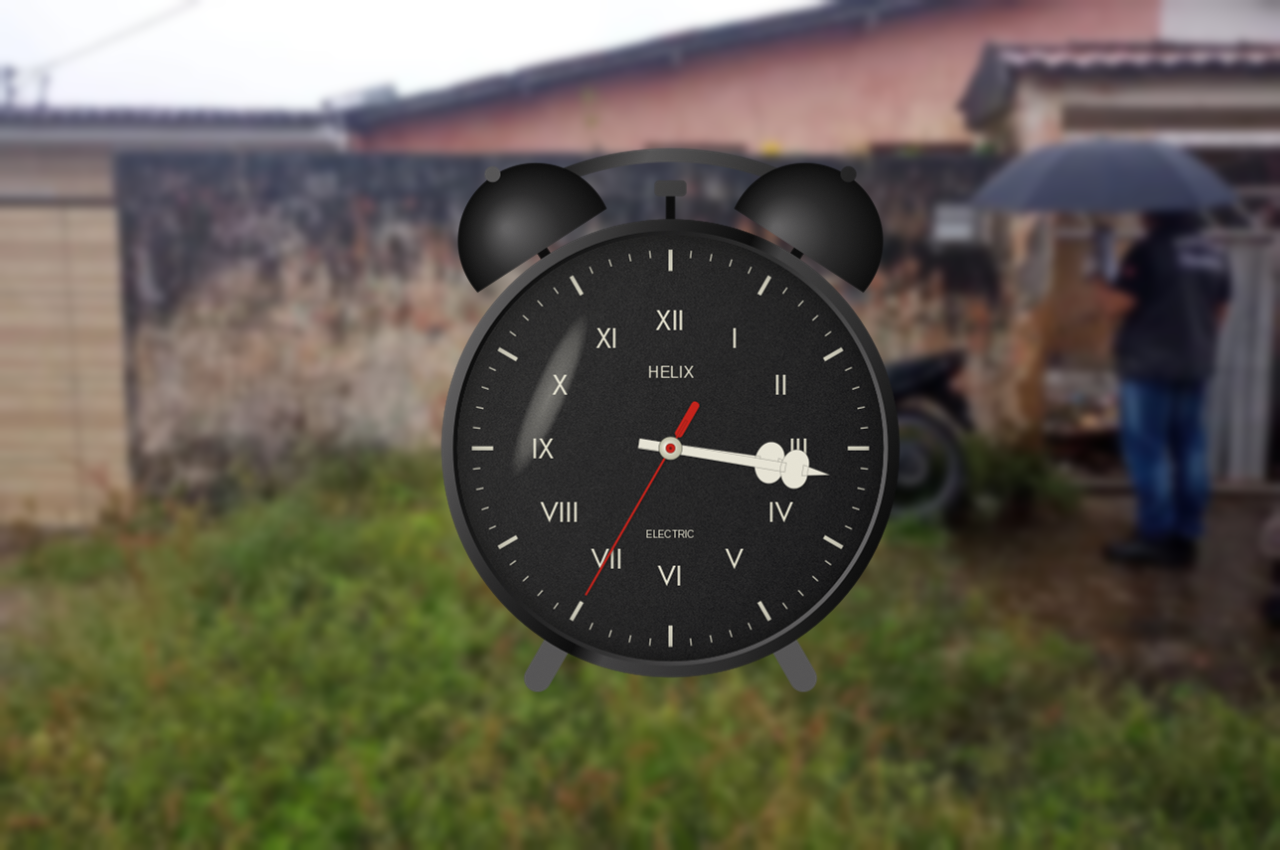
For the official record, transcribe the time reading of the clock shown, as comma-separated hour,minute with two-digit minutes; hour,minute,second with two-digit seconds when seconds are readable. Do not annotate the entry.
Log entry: 3,16,35
